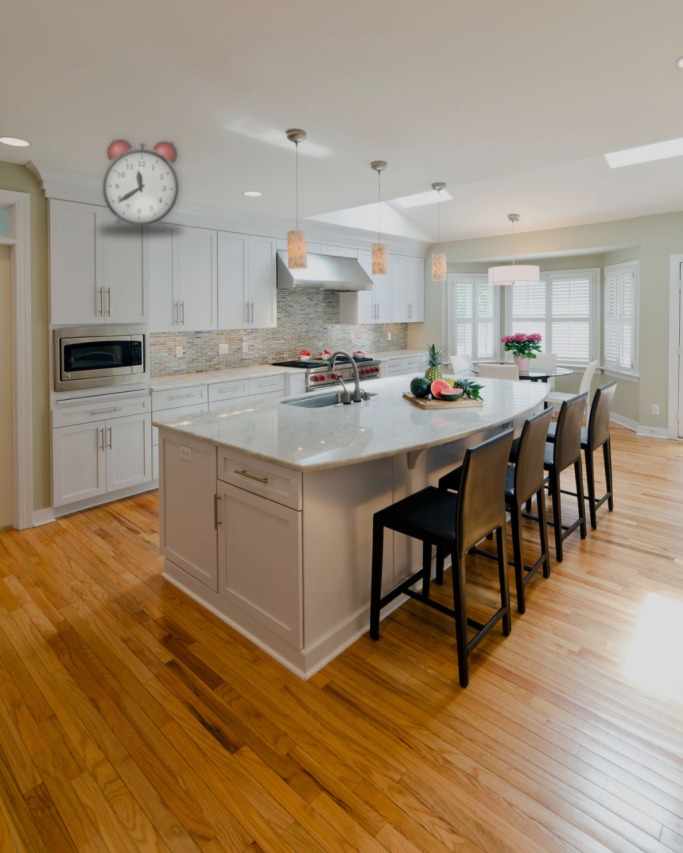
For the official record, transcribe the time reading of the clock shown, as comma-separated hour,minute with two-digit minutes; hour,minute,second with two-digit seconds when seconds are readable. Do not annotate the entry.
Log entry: 11,39
